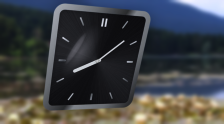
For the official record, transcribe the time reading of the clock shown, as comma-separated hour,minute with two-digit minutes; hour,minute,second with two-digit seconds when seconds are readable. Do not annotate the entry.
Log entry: 8,08
